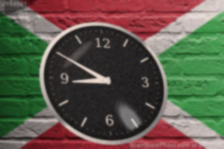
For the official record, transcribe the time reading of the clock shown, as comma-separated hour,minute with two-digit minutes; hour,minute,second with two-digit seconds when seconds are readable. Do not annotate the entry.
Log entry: 8,50
